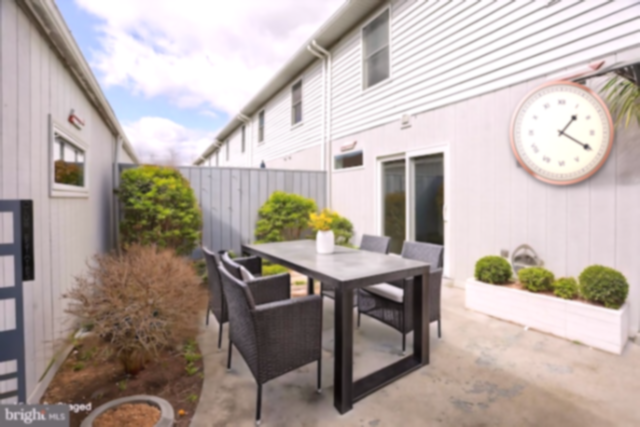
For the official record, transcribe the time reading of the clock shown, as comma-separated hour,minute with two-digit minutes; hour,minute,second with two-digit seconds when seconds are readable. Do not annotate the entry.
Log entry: 1,20
